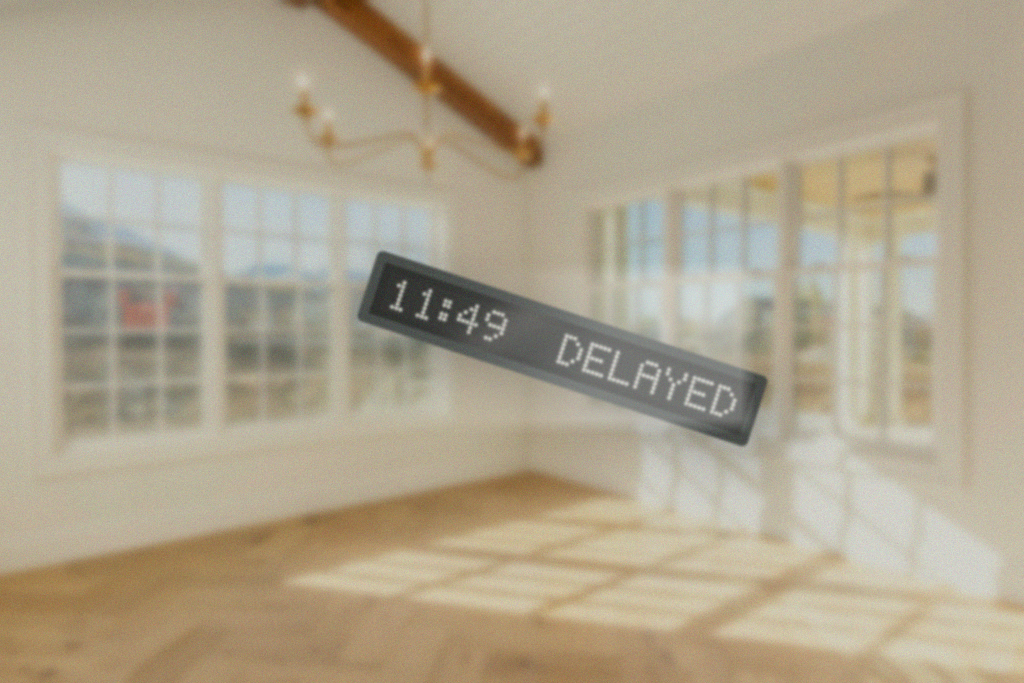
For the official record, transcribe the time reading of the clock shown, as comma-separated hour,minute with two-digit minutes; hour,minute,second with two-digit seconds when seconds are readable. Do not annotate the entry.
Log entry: 11,49
